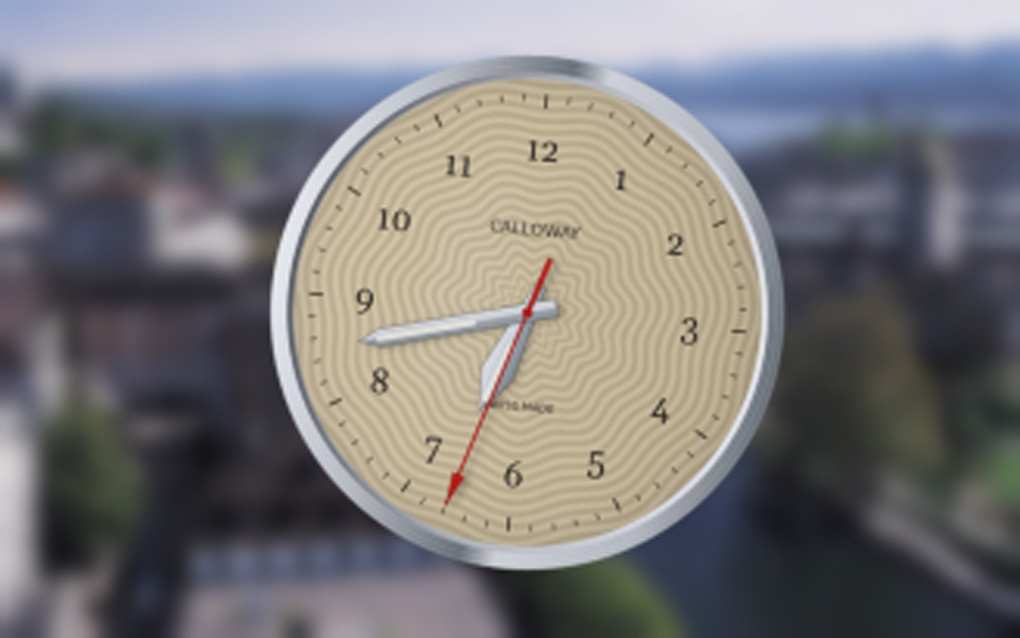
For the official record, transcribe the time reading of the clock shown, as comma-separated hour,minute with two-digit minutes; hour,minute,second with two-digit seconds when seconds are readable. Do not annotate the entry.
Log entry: 6,42,33
